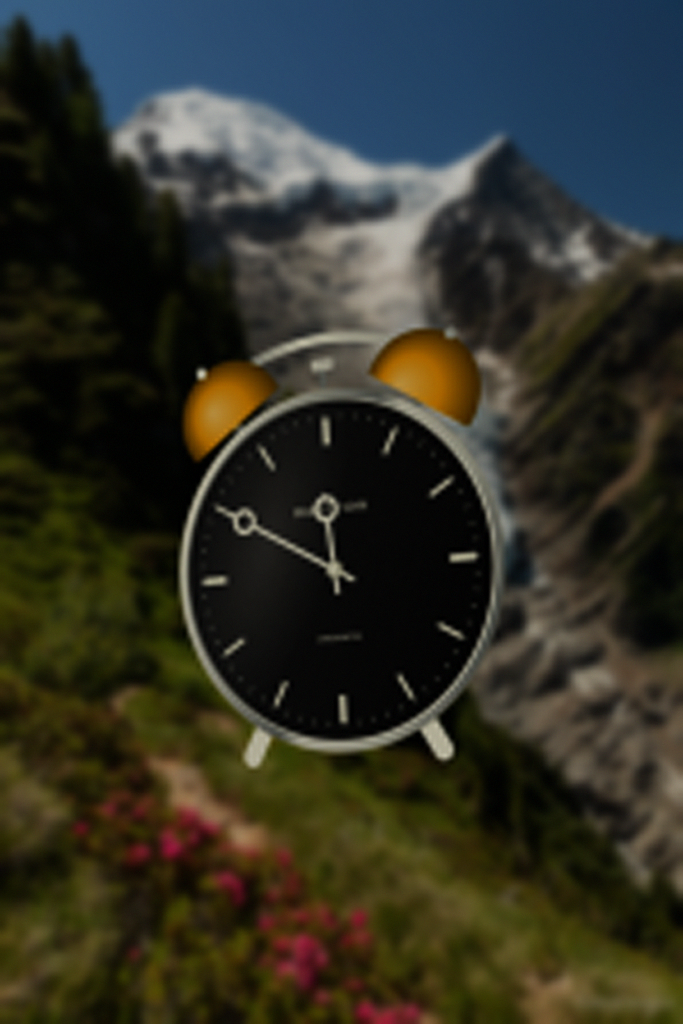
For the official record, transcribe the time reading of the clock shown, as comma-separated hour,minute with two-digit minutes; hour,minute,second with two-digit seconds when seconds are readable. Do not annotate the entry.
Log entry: 11,50
